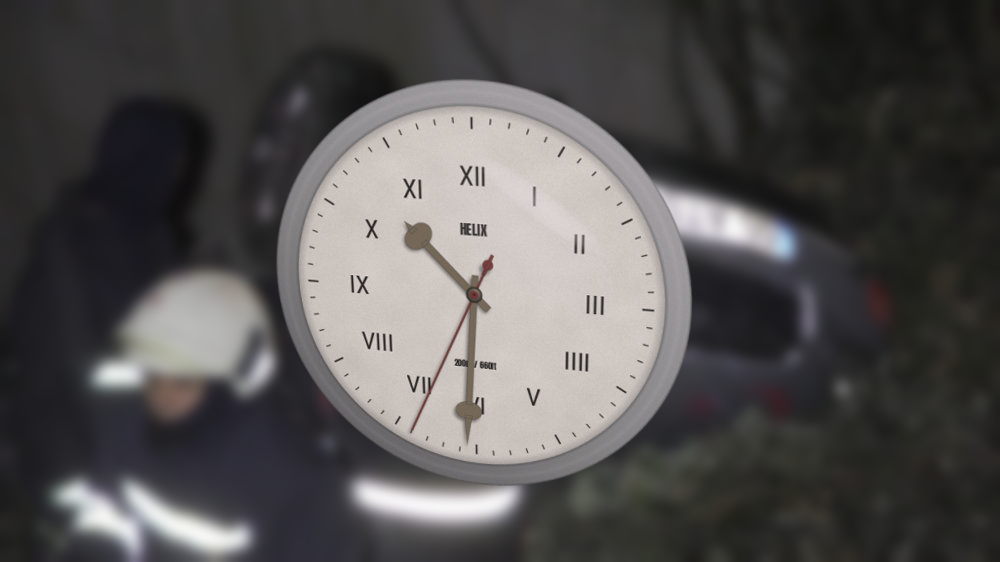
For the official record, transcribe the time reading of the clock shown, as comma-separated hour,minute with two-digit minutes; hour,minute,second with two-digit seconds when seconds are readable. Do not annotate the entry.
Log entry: 10,30,34
